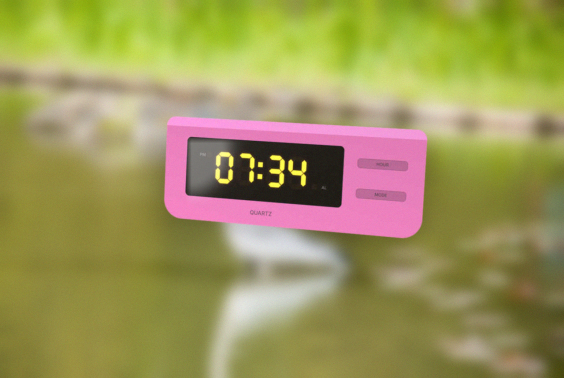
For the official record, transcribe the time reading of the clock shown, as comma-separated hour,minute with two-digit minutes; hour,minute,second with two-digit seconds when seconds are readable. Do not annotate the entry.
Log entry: 7,34
